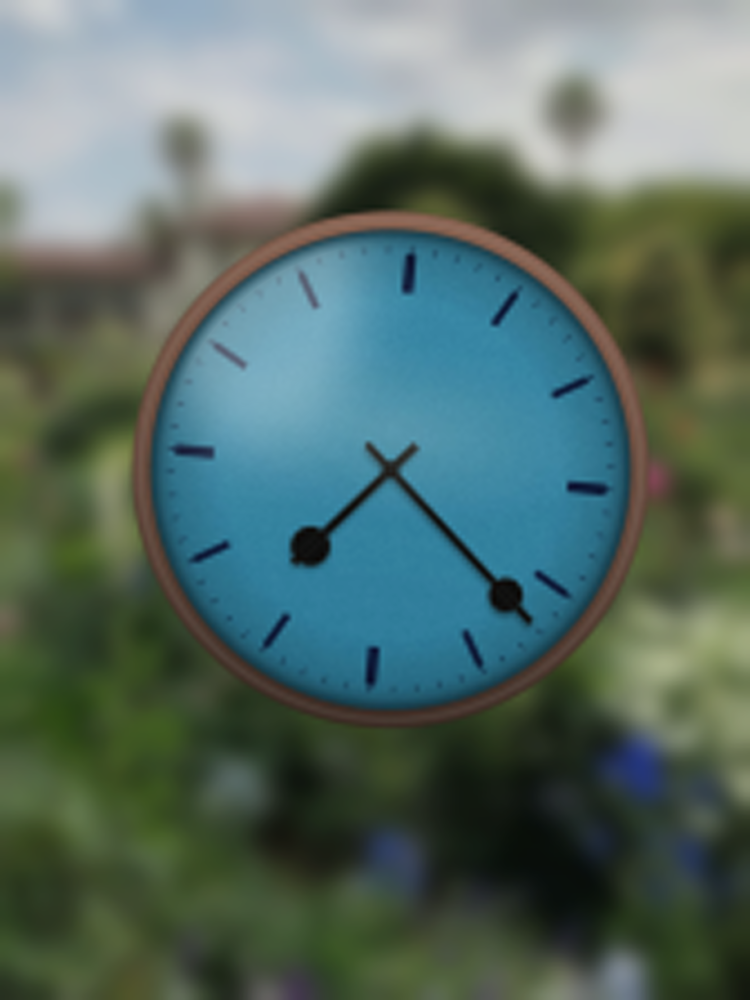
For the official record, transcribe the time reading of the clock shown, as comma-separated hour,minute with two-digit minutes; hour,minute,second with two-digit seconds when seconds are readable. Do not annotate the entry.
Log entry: 7,22
